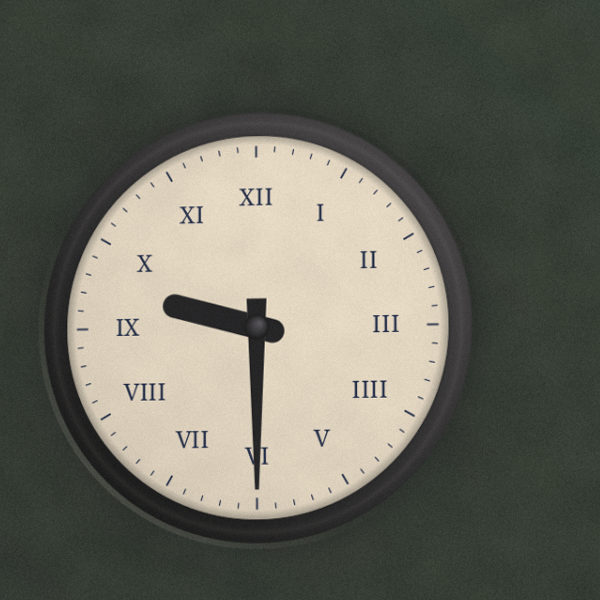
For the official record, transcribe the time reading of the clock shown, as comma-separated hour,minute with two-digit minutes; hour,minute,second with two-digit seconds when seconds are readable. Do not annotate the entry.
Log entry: 9,30
